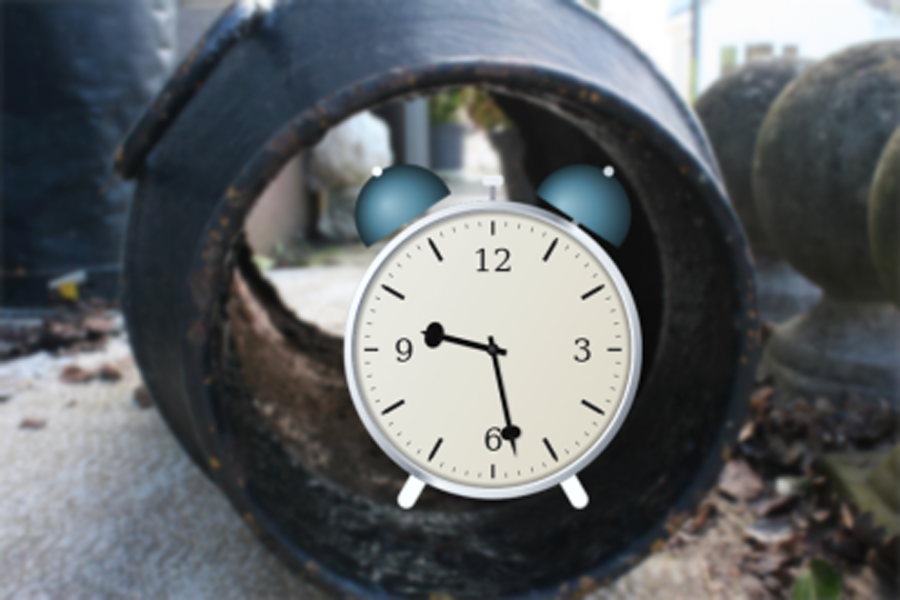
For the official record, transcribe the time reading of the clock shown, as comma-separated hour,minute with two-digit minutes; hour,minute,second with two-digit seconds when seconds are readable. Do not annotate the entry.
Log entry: 9,28
